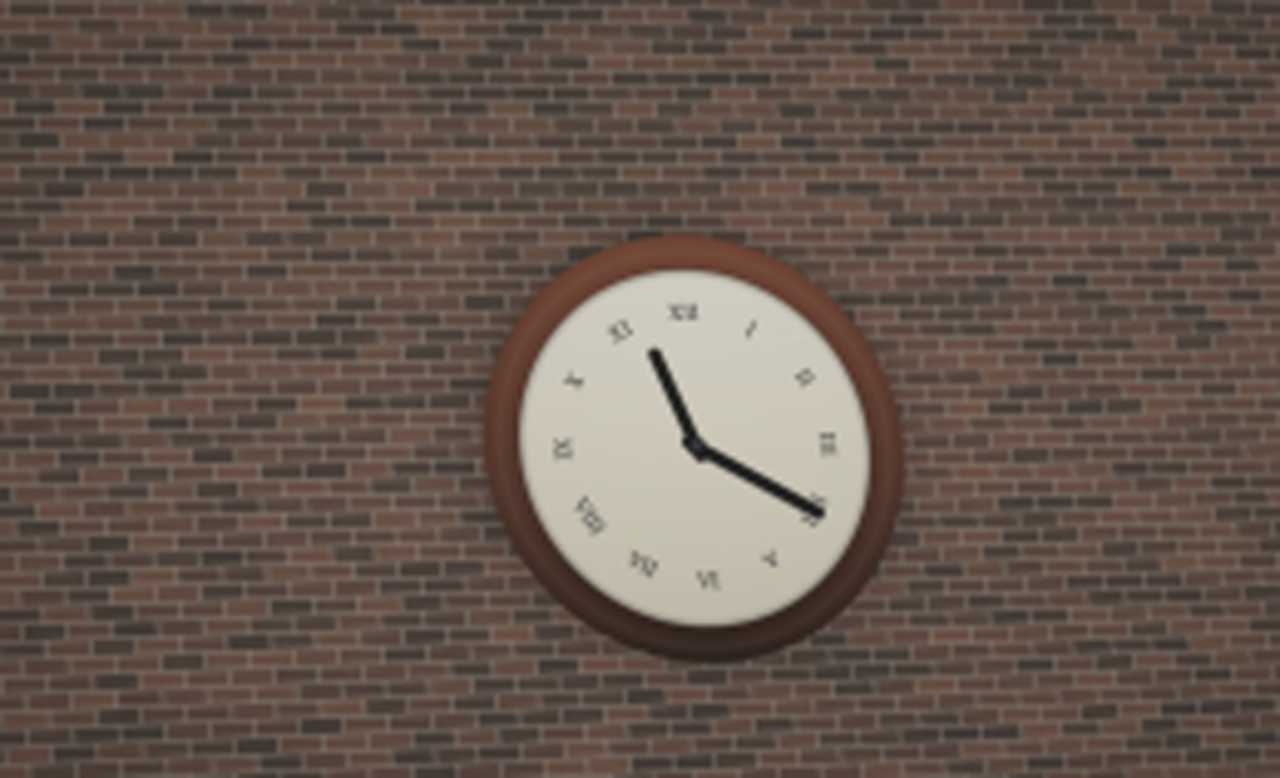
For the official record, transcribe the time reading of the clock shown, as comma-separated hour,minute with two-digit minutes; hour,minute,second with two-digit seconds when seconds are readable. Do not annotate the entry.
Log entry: 11,20
